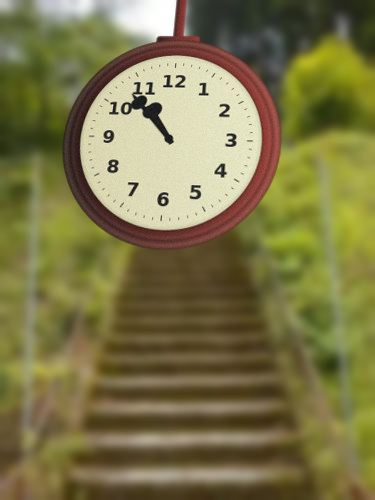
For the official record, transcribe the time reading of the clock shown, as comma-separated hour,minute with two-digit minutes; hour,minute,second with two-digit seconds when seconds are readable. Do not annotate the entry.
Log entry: 10,53
